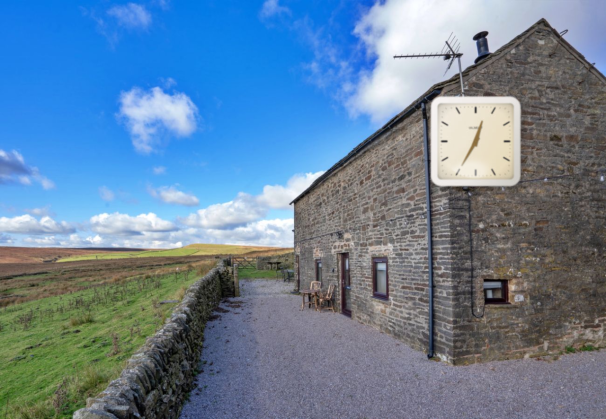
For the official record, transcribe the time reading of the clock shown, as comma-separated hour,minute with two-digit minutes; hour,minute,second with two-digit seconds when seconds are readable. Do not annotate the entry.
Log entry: 12,35
